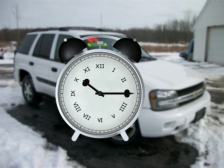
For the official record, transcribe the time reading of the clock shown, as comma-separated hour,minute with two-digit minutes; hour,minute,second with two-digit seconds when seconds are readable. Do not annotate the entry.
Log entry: 10,15
